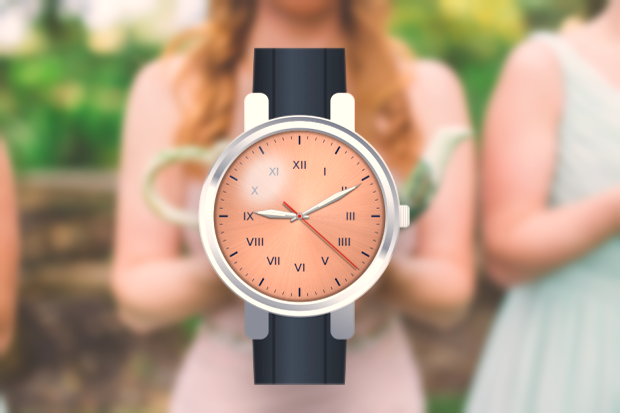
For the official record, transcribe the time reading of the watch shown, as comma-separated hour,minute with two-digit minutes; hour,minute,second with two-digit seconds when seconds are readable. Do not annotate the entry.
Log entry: 9,10,22
